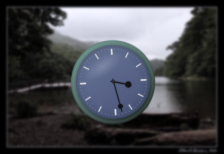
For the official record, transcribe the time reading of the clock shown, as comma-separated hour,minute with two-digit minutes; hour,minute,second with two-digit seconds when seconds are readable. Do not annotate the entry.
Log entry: 3,28
